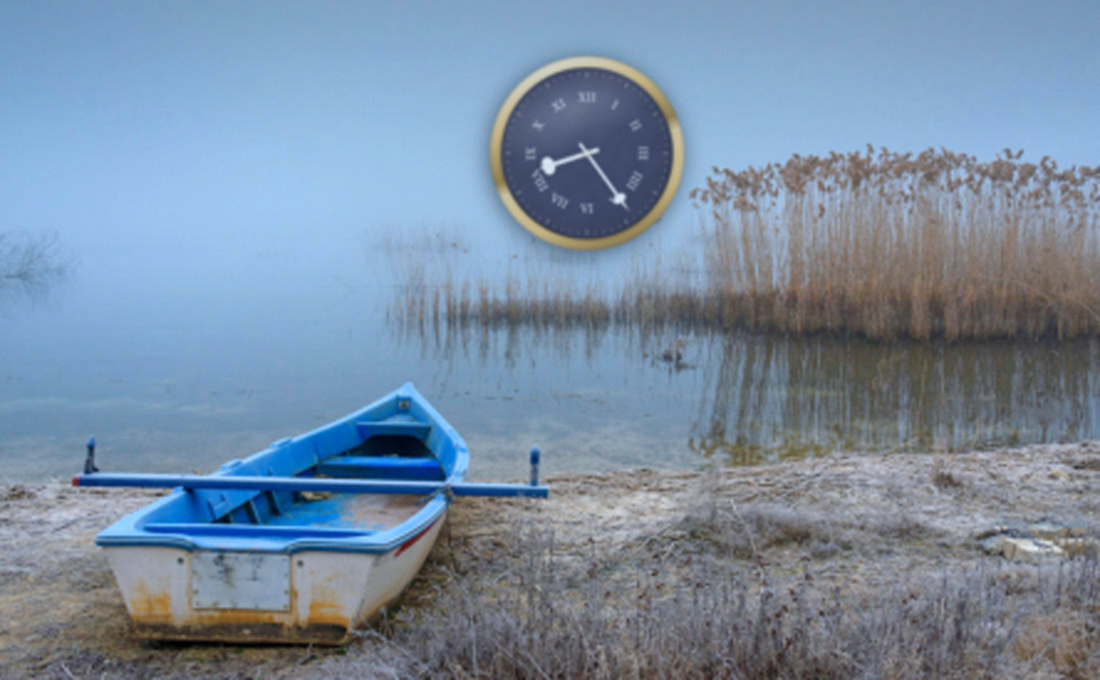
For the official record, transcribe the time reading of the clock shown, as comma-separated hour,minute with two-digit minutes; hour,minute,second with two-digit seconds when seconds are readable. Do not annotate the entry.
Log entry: 8,24
